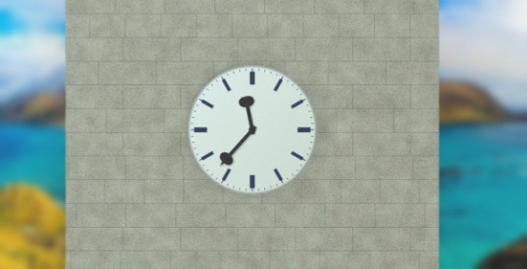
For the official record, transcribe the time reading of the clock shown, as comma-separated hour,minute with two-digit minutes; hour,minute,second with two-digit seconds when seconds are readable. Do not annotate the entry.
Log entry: 11,37
